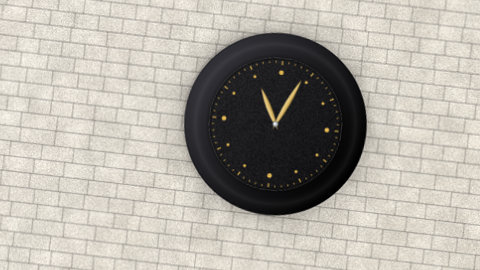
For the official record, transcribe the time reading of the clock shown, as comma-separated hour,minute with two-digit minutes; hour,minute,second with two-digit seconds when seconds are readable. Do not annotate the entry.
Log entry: 11,04
